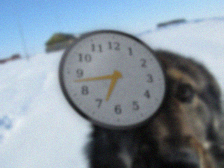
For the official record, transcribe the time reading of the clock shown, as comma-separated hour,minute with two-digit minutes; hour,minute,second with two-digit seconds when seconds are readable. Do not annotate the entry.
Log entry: 6,43
